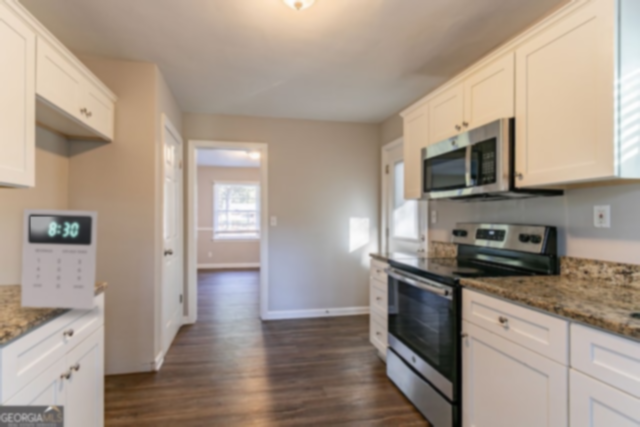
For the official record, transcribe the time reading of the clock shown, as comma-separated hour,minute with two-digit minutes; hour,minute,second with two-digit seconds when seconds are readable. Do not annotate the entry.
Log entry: 8,30
